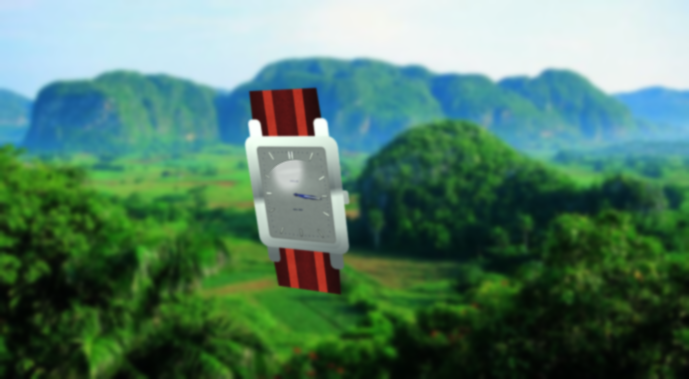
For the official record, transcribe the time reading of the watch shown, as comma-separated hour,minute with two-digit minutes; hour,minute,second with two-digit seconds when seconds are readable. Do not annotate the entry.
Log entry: 3,16
